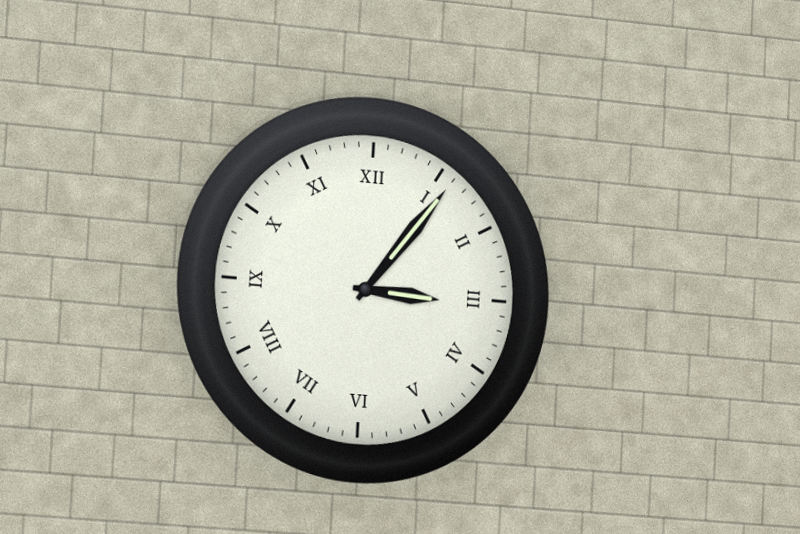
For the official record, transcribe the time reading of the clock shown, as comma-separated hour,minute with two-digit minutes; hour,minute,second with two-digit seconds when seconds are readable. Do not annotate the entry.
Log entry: 3,06
